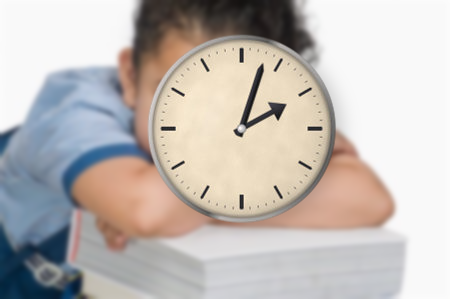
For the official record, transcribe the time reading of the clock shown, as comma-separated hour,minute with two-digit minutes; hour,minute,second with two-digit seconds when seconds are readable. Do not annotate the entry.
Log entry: 2,03
